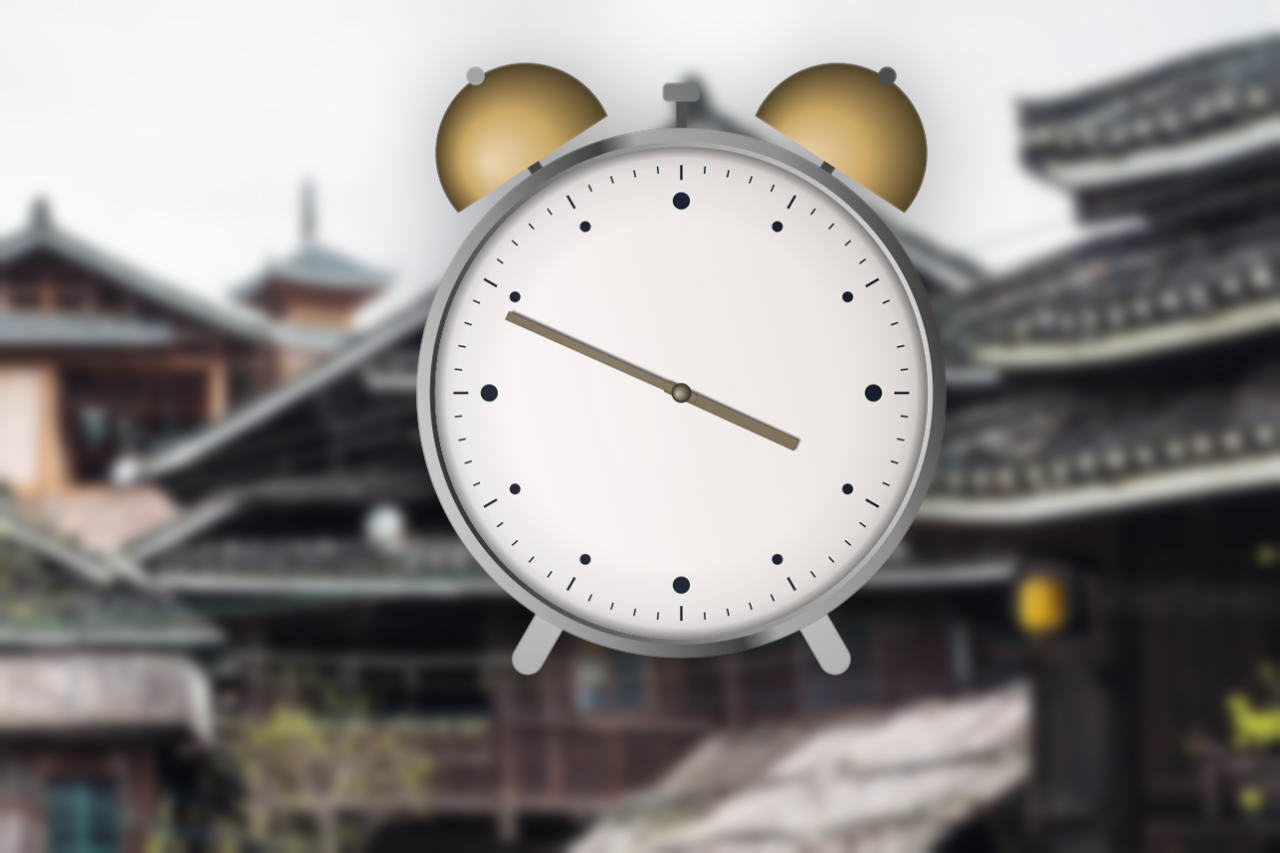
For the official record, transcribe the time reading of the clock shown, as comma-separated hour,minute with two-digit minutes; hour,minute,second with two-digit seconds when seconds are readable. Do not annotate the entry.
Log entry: 3,49
